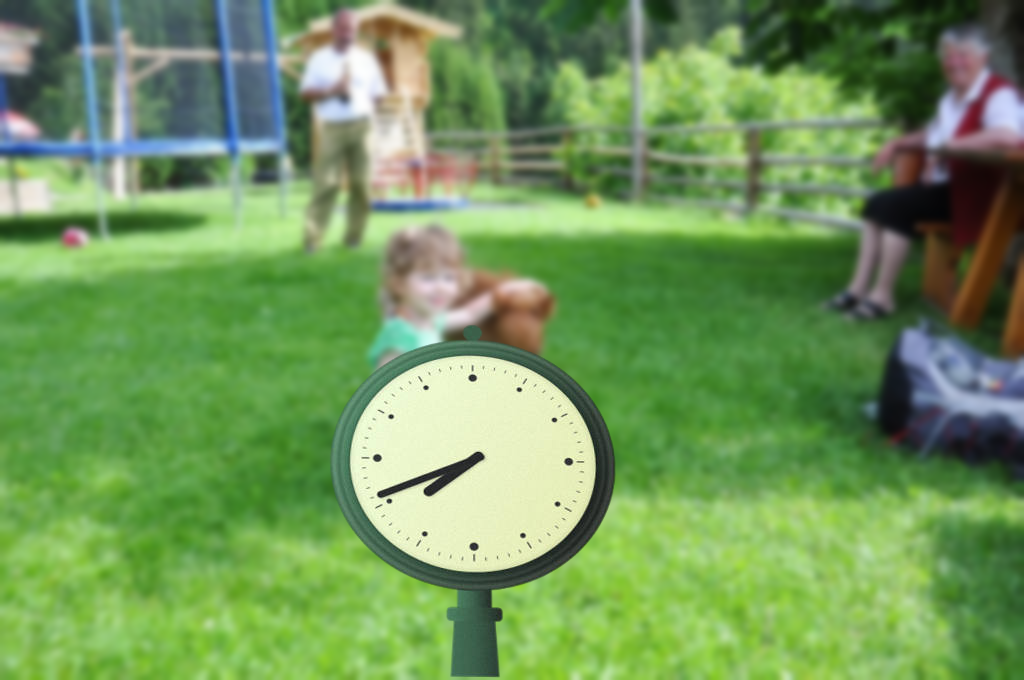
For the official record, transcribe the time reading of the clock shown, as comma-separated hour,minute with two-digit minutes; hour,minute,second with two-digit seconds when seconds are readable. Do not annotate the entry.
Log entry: 7,41
